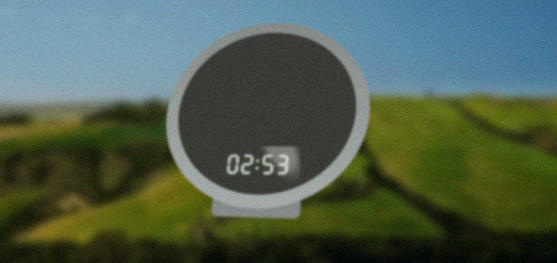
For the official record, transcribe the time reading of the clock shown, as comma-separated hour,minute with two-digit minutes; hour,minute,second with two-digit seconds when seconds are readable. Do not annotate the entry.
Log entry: 2,53
